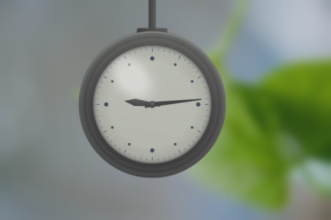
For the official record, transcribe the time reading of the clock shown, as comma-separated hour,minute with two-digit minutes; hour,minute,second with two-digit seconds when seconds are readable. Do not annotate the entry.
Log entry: 9,14
